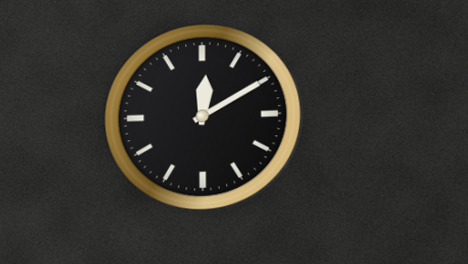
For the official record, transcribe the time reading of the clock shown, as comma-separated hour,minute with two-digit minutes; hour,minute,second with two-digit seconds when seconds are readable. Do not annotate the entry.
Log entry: 12,10
